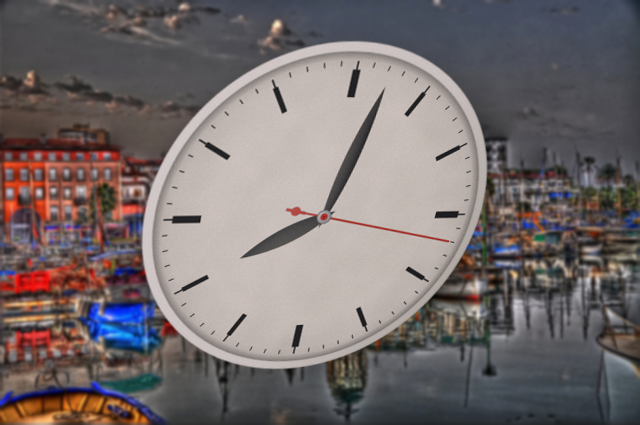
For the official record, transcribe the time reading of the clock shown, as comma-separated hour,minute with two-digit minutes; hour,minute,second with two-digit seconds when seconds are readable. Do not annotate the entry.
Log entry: 8,02,17
